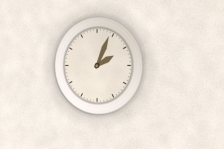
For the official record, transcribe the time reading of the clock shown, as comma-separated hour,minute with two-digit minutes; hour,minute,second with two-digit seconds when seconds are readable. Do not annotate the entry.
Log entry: 2,04
